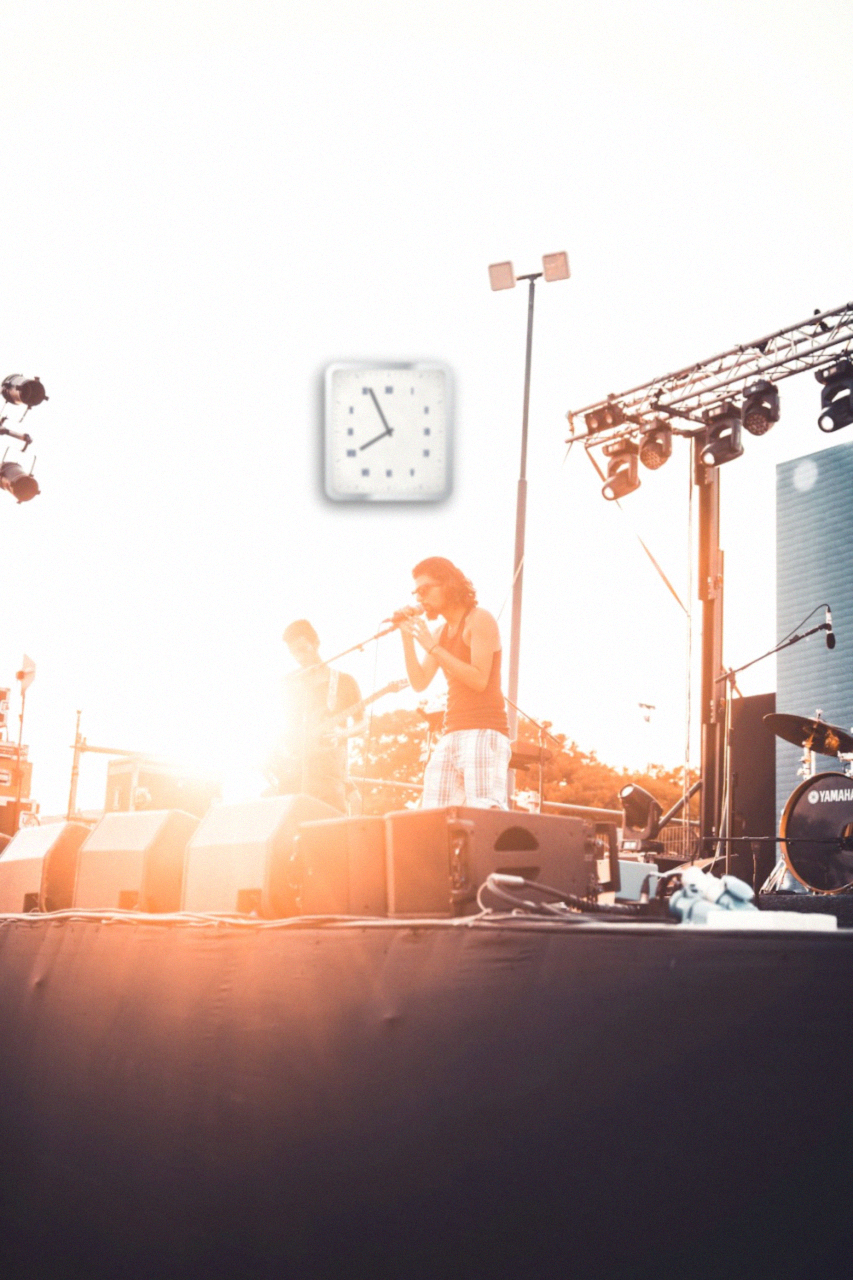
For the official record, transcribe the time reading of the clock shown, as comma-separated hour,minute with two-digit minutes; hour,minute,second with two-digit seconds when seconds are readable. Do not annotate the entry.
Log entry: 7,56
